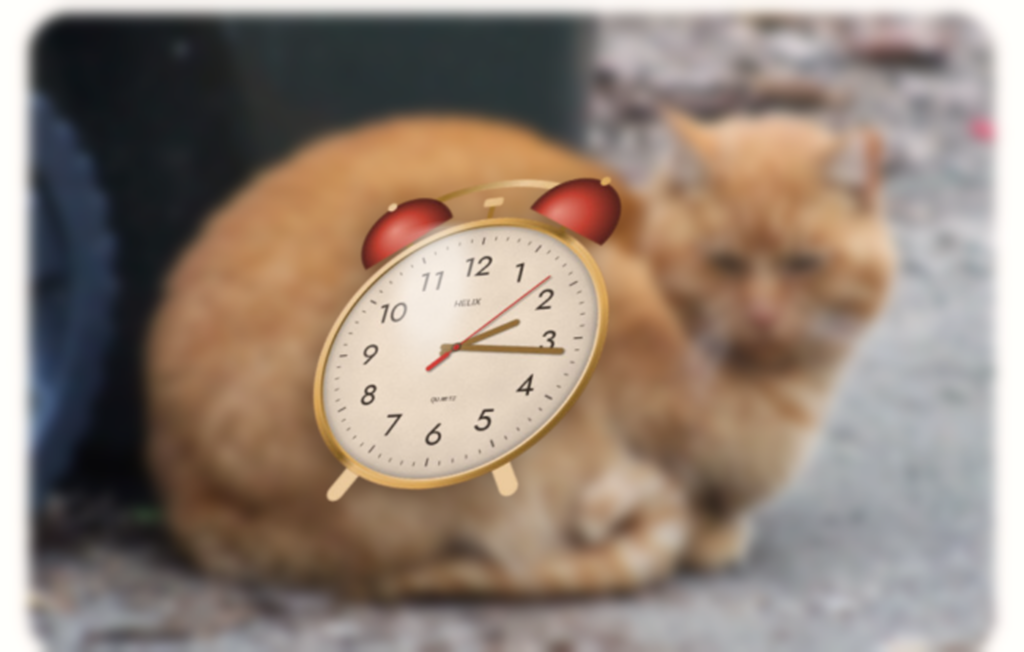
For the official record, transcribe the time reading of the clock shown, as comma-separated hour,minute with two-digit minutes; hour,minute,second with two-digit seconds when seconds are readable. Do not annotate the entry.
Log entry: 2,16,08
